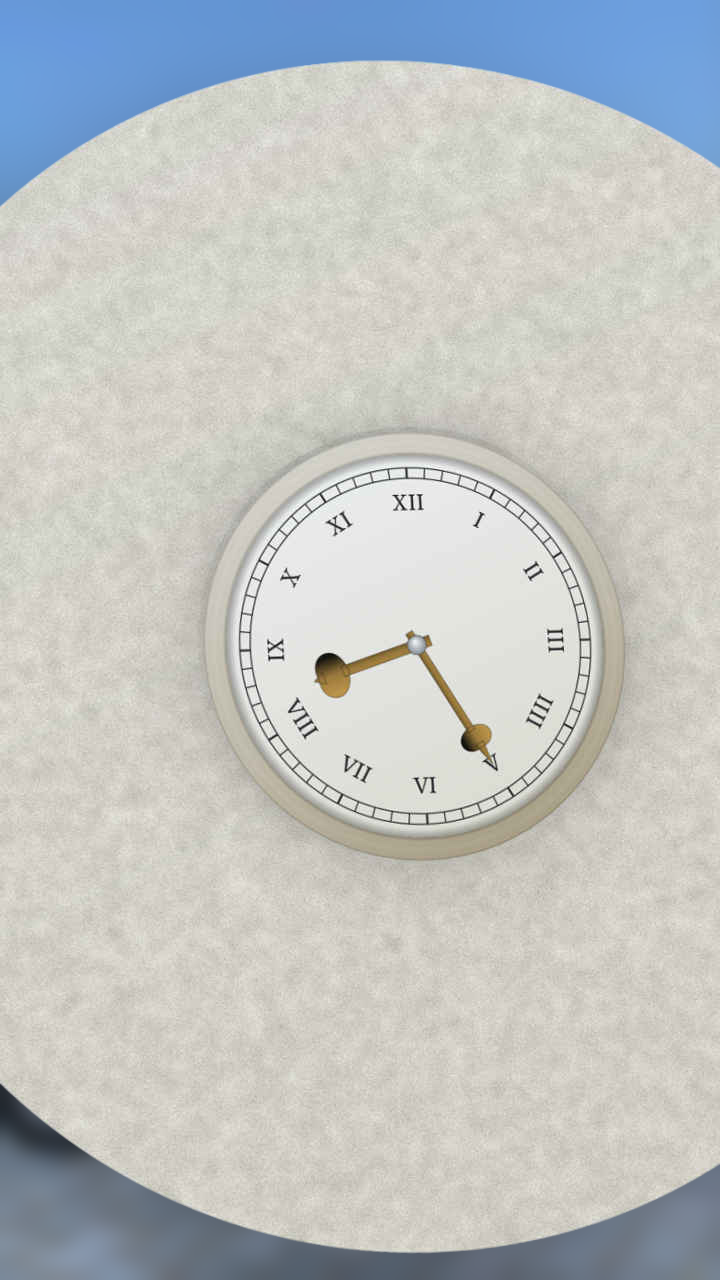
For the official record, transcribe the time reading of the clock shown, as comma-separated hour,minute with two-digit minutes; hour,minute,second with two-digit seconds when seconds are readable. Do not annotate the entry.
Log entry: 8,25
